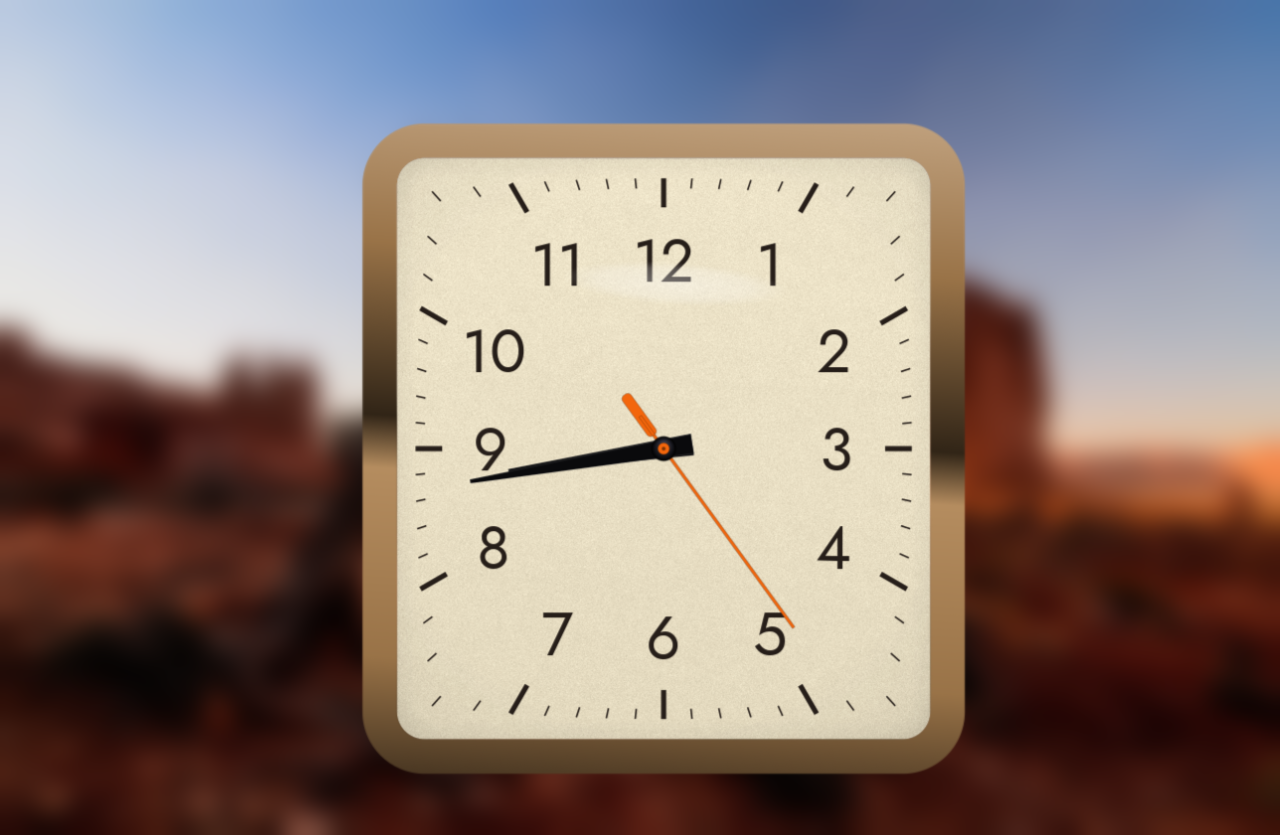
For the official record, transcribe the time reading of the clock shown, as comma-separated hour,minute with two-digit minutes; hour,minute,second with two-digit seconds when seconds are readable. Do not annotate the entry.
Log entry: 8,43,24
